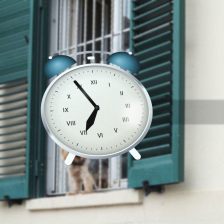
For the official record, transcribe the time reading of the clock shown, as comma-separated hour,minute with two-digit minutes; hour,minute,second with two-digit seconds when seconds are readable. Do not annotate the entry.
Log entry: 6,55
